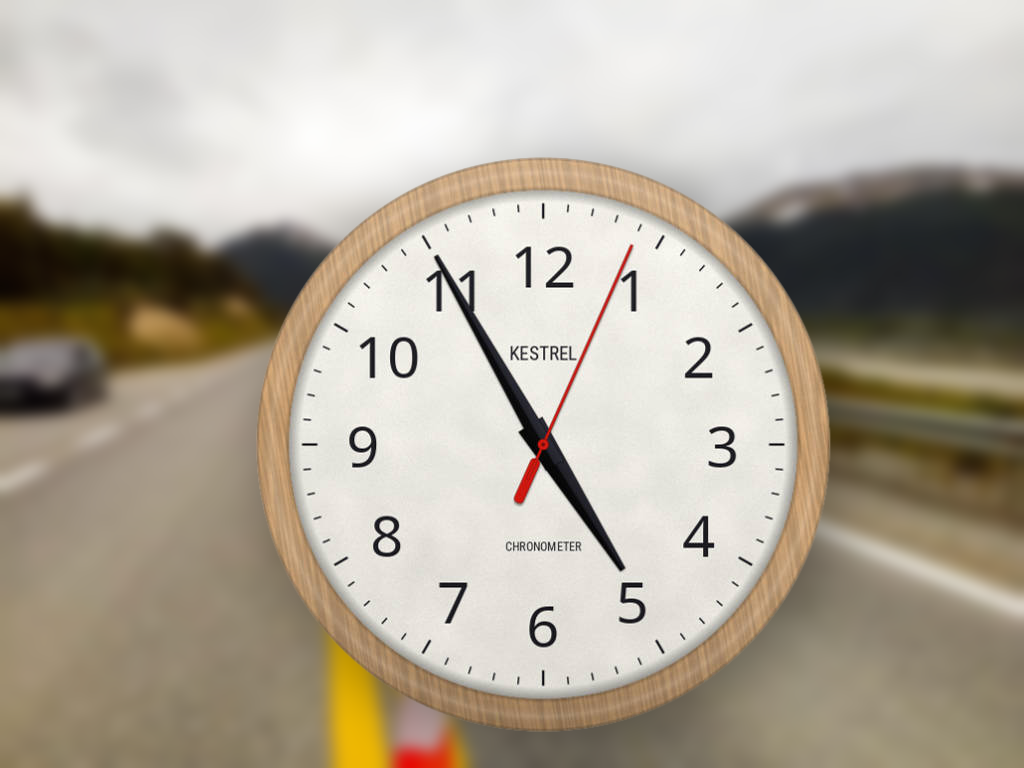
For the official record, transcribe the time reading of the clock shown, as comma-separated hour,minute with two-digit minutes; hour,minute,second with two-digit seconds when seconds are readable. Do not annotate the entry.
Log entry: 4,55,04
